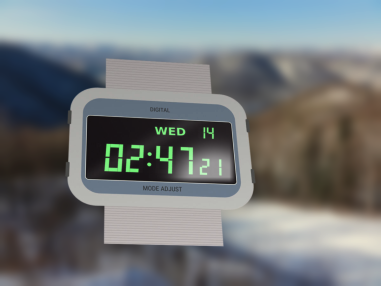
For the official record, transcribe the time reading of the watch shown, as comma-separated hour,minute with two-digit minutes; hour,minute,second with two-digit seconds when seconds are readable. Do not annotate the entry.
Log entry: 2,47,21
